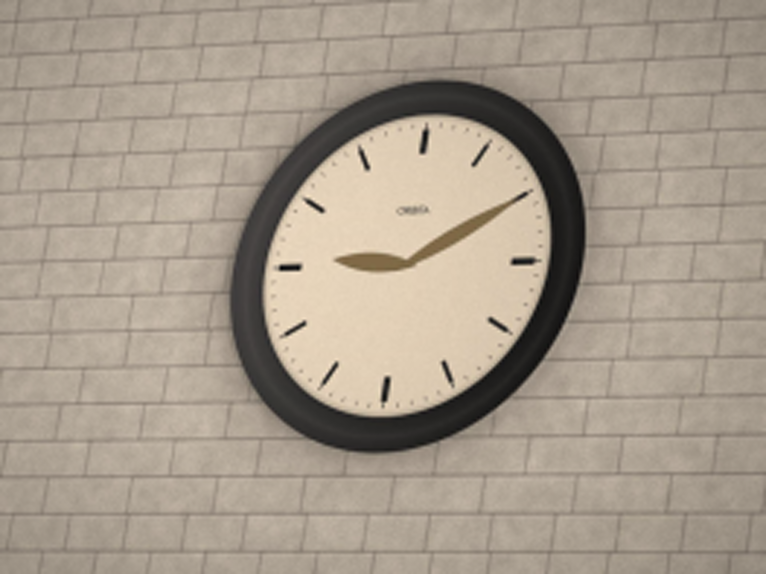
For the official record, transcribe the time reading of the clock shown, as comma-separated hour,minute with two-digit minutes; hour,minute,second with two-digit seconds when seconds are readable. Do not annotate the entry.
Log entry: 9,10
